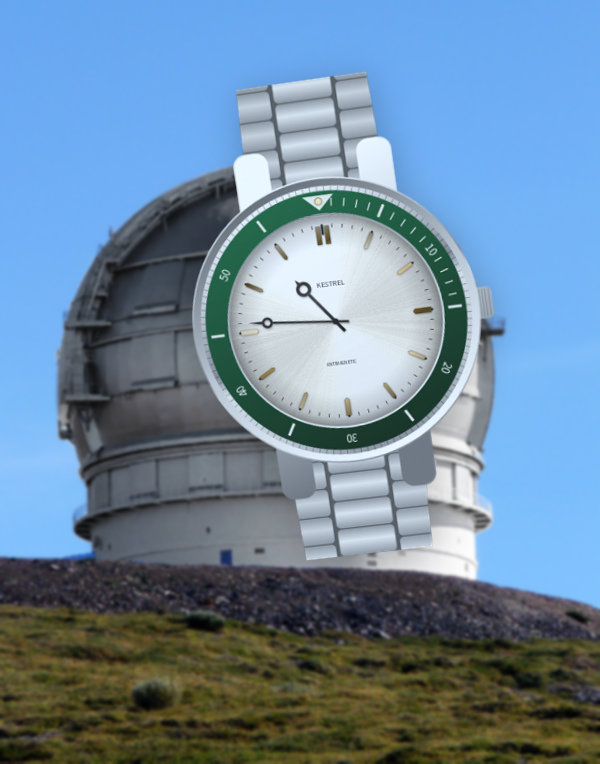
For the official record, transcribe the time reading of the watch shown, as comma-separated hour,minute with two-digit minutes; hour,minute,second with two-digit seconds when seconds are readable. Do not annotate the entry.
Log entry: 10,46
